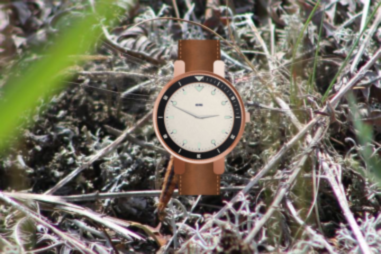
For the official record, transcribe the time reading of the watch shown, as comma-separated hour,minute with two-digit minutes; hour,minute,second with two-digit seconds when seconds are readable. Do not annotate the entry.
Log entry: 2,49
